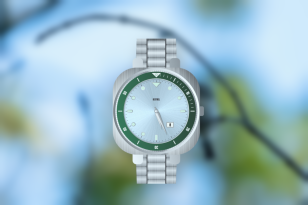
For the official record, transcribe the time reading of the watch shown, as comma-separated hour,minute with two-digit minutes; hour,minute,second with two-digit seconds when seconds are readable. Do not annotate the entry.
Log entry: 5,26
